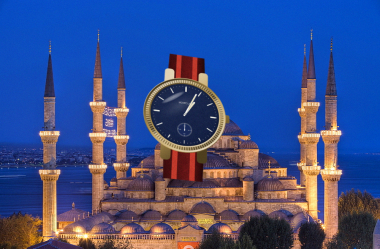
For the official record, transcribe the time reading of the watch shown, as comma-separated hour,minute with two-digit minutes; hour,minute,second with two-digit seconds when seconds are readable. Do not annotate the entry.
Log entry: 1,04
